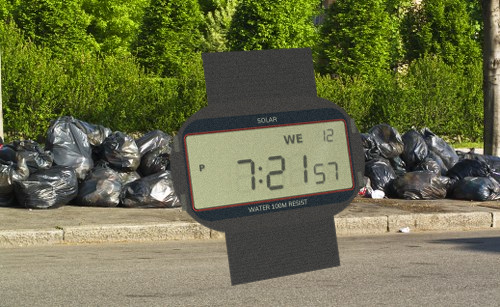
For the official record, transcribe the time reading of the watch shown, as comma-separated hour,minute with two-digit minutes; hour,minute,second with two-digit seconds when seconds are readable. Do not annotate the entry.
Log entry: 7,21,57
